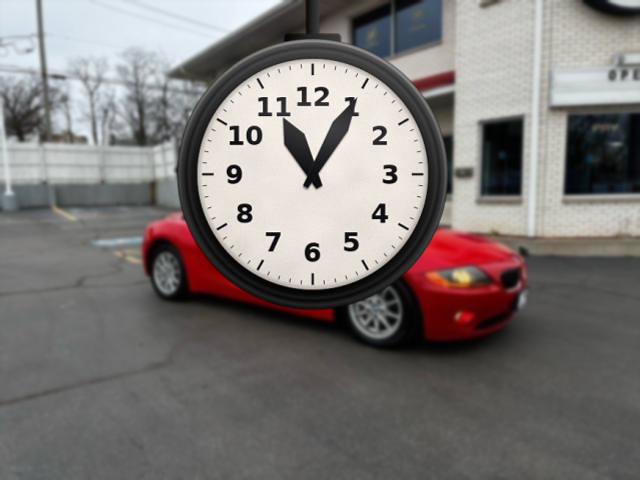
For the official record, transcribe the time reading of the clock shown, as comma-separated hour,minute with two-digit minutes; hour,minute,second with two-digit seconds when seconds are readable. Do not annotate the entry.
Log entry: 11,05
